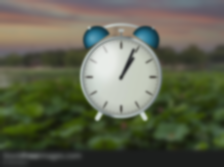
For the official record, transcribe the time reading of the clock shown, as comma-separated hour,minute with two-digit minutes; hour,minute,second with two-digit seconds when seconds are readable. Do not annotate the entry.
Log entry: 1,04
